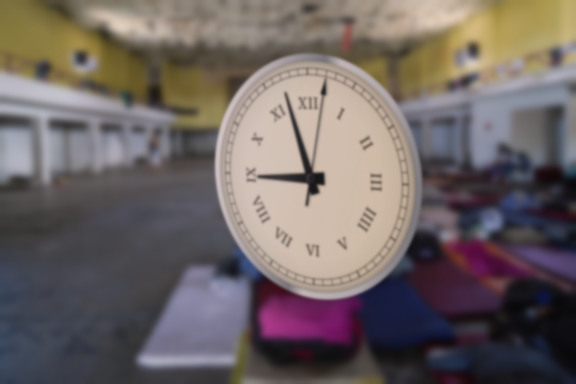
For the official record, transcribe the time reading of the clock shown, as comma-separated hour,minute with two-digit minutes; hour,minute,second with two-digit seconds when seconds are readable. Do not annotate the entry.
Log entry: 8,57,02
